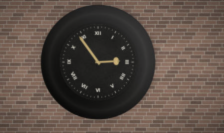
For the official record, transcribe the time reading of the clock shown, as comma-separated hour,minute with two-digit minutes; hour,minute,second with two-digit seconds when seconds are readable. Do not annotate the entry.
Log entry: 2,54
